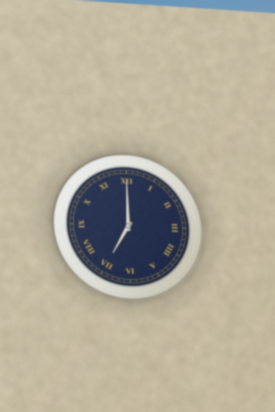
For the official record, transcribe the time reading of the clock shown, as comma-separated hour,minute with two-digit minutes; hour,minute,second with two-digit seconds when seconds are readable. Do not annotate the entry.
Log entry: 7,00
